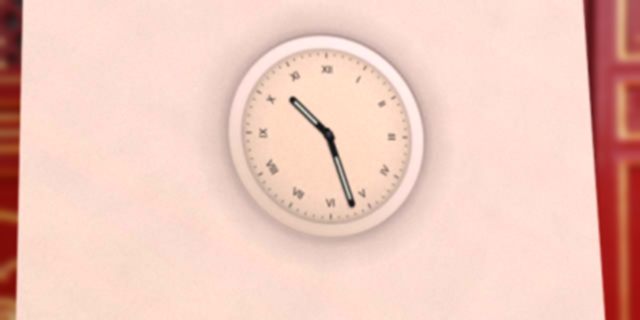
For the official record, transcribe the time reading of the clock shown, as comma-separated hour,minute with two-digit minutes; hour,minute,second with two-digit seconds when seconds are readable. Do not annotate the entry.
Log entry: 10,27
